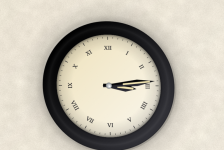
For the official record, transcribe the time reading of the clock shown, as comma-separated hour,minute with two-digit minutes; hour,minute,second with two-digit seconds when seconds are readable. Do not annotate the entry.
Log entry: 3,14
